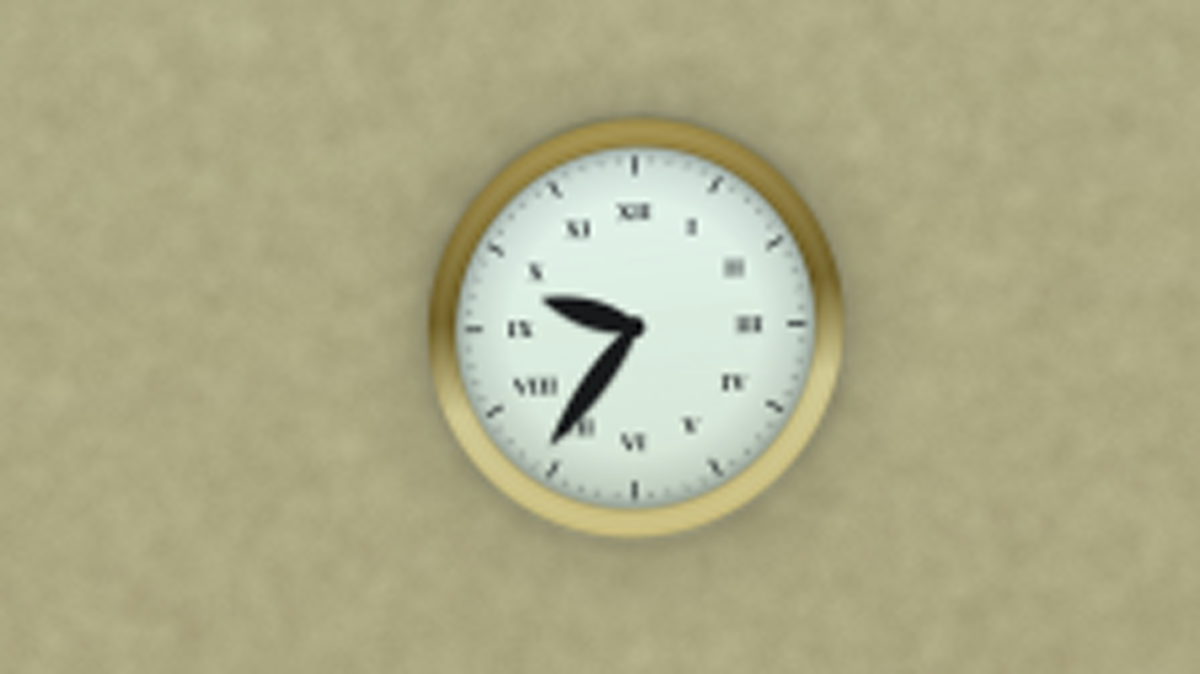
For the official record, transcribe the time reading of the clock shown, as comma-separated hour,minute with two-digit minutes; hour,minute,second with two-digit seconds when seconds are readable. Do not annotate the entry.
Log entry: 9,36
